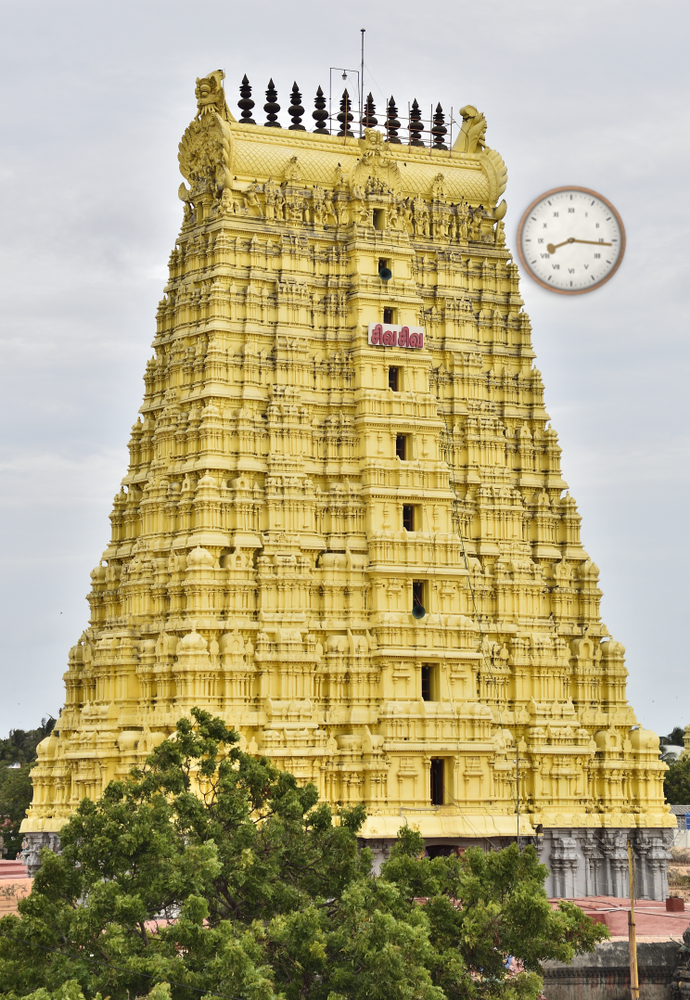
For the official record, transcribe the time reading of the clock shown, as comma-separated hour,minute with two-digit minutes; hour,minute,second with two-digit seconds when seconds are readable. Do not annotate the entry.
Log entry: 8,16
